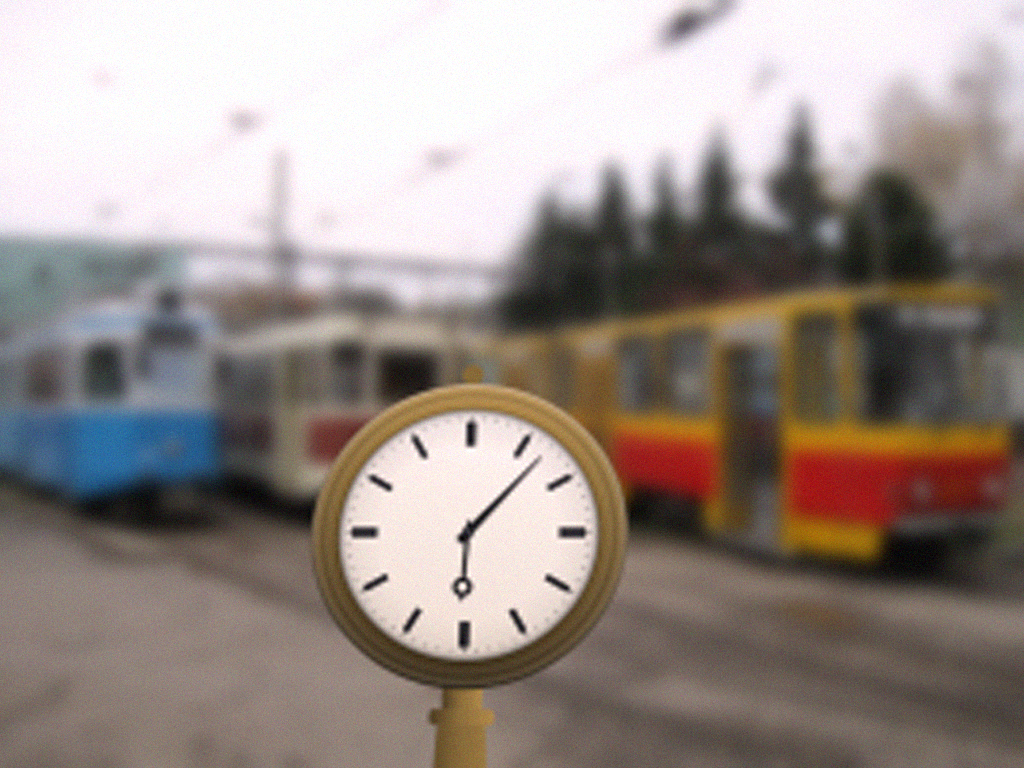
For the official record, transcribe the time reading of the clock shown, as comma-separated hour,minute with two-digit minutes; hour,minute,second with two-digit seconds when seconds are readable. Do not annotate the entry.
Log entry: 6,07
